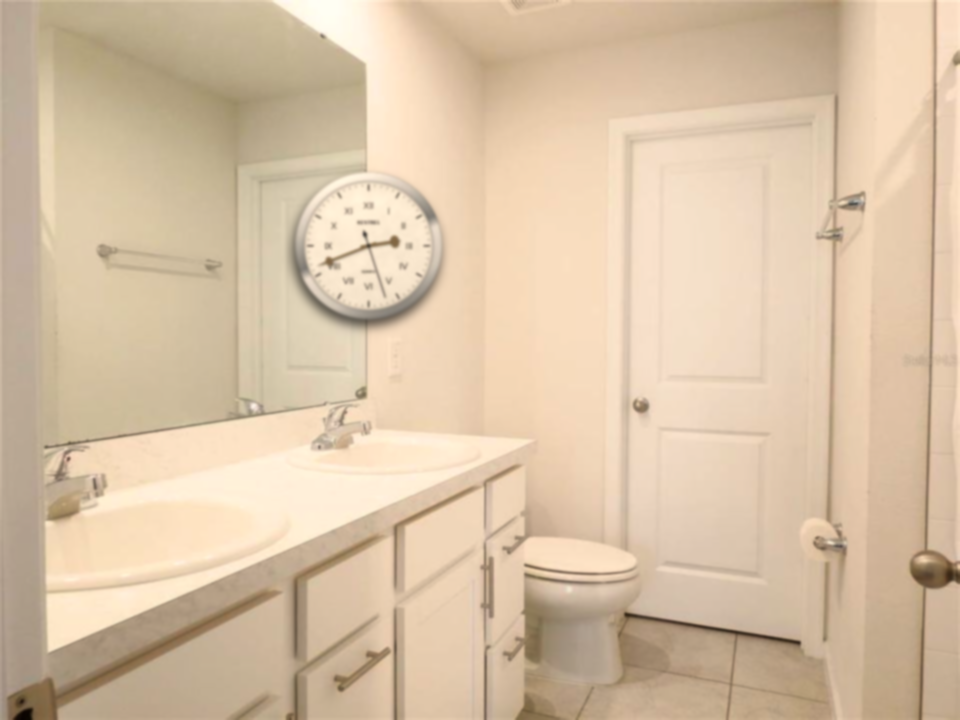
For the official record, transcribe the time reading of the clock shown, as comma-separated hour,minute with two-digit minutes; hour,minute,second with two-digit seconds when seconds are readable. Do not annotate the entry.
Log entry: 2,41,27
